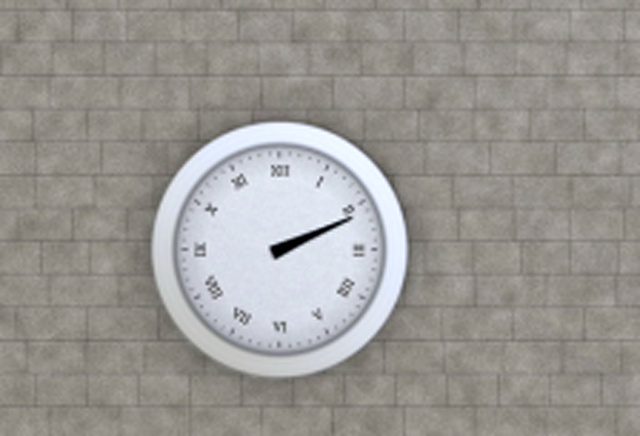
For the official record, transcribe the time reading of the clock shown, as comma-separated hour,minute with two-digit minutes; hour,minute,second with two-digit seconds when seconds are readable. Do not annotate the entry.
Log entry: 2,11
